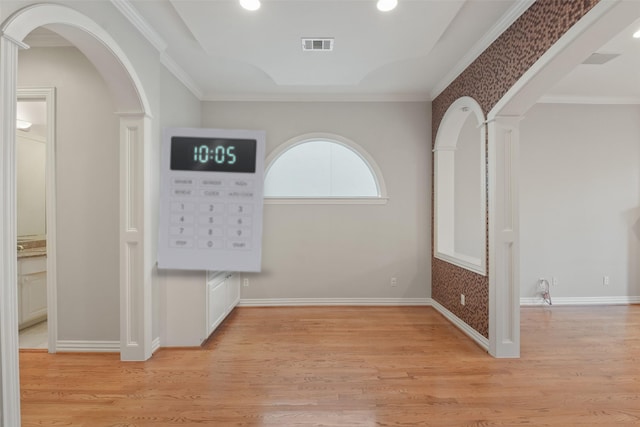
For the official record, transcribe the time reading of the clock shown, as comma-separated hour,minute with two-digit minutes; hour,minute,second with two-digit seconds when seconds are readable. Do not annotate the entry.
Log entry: 10,05
